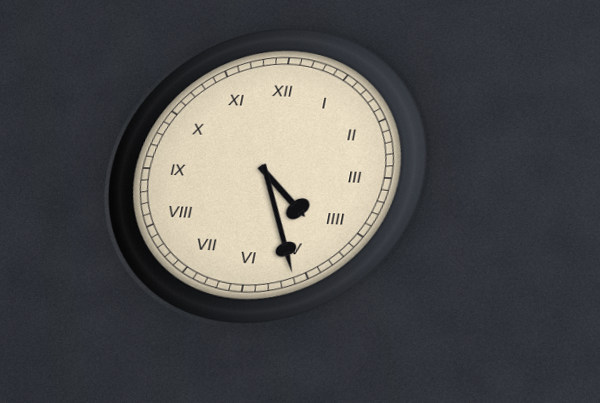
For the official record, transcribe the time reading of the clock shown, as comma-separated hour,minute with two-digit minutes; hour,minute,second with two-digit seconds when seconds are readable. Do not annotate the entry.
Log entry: 4,26
